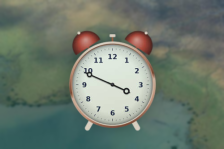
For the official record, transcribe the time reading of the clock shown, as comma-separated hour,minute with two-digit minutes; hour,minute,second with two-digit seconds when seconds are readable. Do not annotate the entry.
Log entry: 3,49
